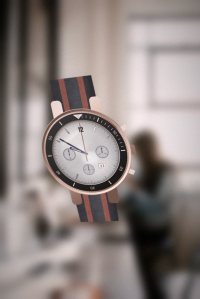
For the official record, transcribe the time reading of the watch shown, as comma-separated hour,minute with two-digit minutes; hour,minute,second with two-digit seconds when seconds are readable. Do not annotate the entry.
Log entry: 9,51
